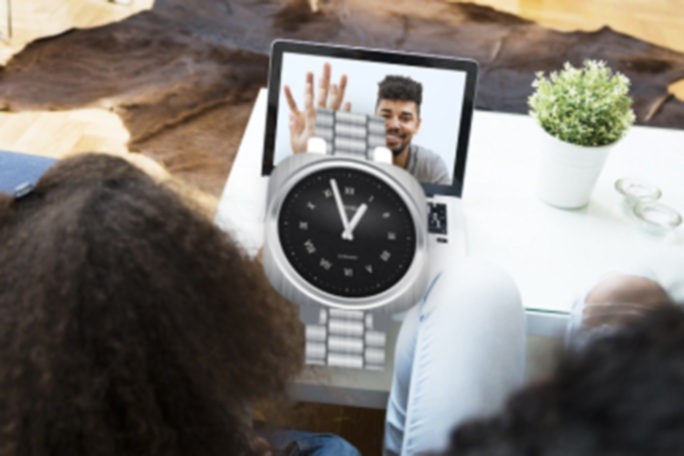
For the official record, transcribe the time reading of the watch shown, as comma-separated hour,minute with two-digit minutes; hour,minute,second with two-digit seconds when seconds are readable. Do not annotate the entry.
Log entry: 12,57
